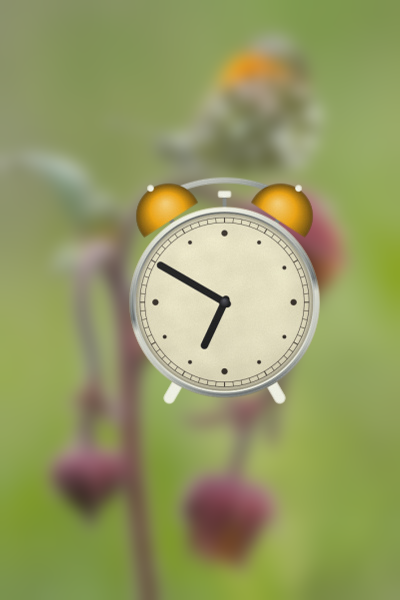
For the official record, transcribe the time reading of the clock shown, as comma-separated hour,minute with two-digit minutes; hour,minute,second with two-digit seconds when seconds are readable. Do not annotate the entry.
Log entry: 6,50
